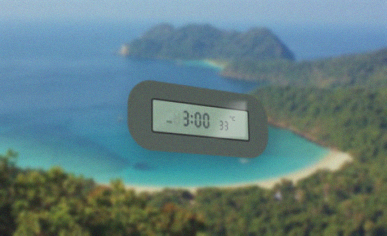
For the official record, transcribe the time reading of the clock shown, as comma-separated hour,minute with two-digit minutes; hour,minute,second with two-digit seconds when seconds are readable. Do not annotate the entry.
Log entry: 3,00
